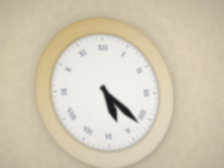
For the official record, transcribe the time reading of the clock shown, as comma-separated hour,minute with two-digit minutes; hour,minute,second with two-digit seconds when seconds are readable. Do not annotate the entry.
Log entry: 5,22
